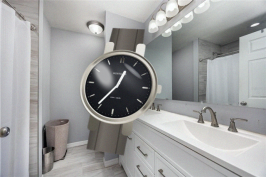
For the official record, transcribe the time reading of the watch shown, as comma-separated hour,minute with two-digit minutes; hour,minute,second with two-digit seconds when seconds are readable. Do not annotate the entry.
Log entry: 12,36
